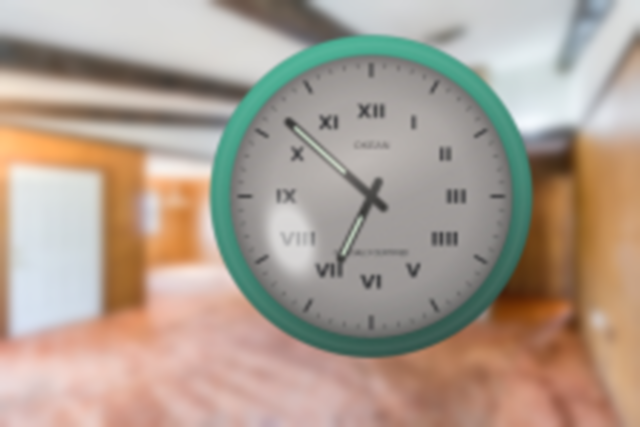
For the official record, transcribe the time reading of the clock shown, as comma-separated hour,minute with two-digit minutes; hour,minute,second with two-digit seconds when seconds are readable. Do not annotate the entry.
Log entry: 6,52
